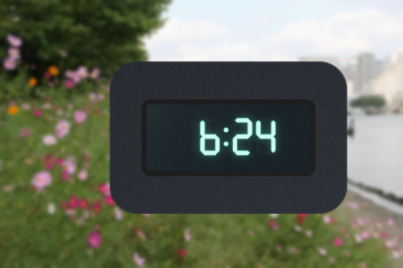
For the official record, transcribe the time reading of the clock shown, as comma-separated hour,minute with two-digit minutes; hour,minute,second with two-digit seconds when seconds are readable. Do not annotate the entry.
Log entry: 6,24
